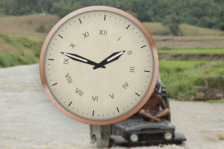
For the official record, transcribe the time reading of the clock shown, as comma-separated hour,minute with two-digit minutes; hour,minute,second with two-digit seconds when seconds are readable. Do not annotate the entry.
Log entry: 1,47
